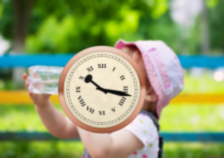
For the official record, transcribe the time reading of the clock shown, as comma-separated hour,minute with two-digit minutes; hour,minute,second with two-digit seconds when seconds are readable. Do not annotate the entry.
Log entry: 10,17
